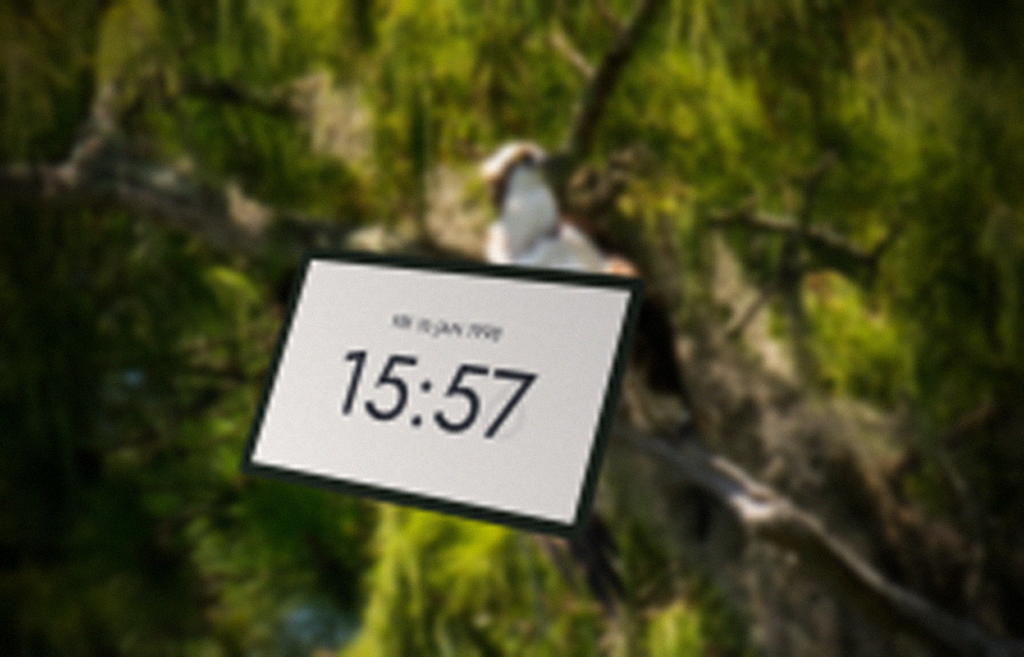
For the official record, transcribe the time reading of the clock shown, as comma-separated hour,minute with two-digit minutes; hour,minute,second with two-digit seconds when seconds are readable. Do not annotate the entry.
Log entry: 15,57
